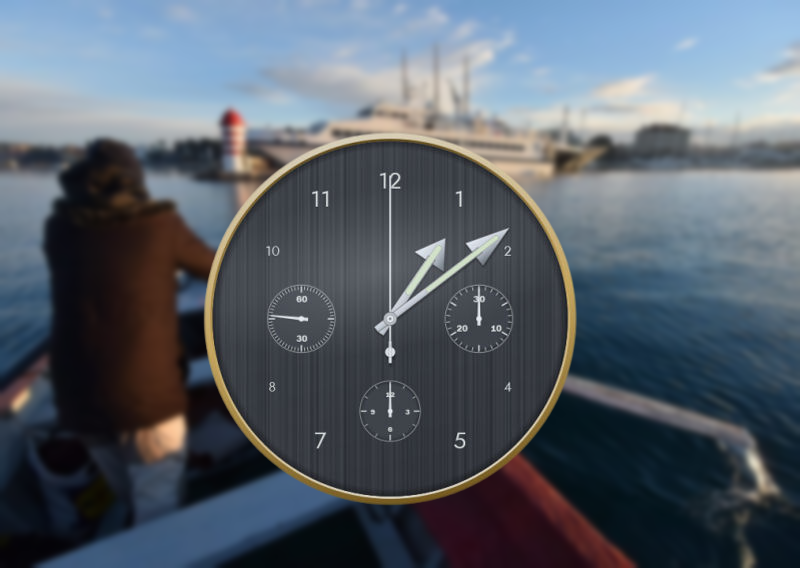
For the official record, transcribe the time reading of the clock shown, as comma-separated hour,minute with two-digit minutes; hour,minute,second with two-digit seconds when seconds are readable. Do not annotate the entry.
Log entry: 1,08,46
